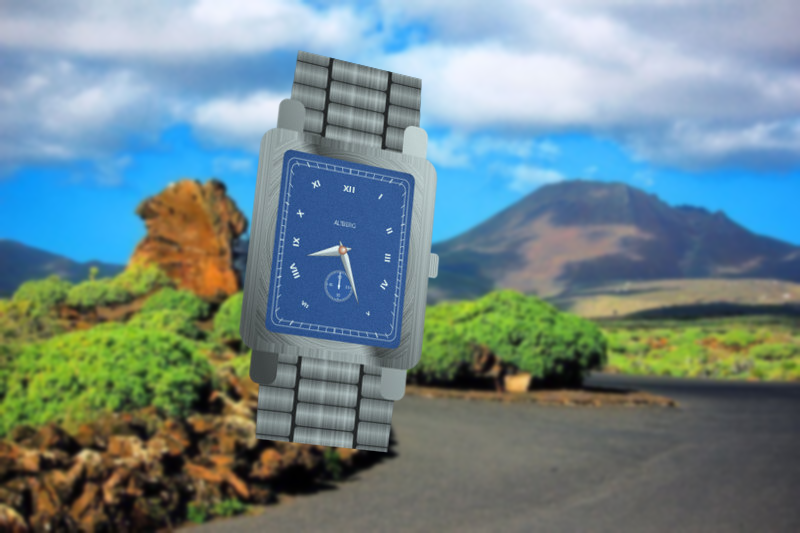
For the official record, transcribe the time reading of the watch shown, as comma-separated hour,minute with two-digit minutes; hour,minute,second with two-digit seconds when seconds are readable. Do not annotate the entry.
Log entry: 8,26
